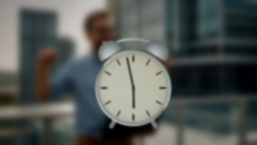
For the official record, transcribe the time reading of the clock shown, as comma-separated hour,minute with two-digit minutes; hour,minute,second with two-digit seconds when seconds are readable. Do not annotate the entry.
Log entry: 5,58
